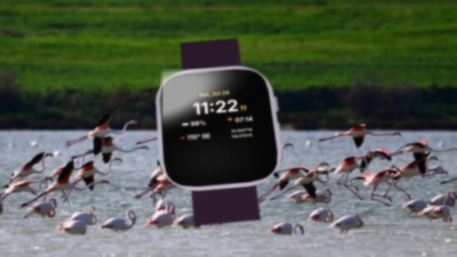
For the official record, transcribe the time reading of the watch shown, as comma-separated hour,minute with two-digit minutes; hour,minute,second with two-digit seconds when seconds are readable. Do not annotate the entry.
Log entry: 11,22
